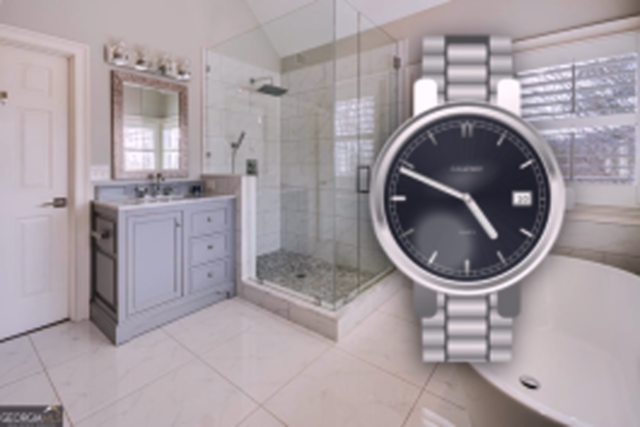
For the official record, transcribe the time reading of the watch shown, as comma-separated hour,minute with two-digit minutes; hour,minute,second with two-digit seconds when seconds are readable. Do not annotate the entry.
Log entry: 4,49
